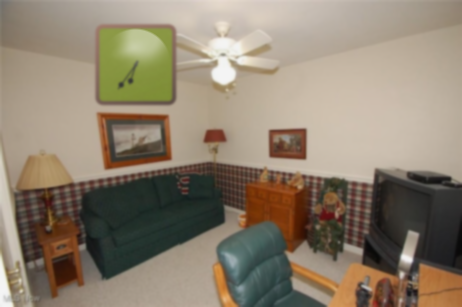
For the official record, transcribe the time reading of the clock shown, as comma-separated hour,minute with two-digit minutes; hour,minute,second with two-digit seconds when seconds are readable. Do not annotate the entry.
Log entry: 6,36
